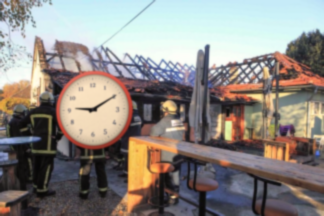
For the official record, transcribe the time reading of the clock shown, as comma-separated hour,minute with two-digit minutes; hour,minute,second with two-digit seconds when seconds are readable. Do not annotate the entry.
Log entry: 9,10
